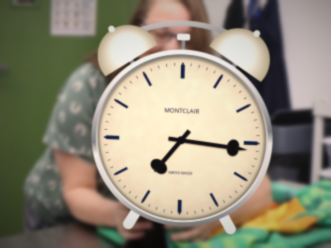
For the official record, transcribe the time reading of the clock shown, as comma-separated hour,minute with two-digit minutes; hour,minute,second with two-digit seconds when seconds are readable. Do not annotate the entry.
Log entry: 7,16
